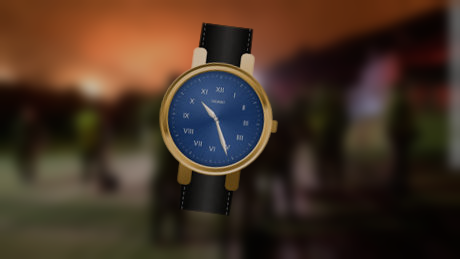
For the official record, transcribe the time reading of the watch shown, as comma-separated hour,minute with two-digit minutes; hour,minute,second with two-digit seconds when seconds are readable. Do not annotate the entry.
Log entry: 10,26
